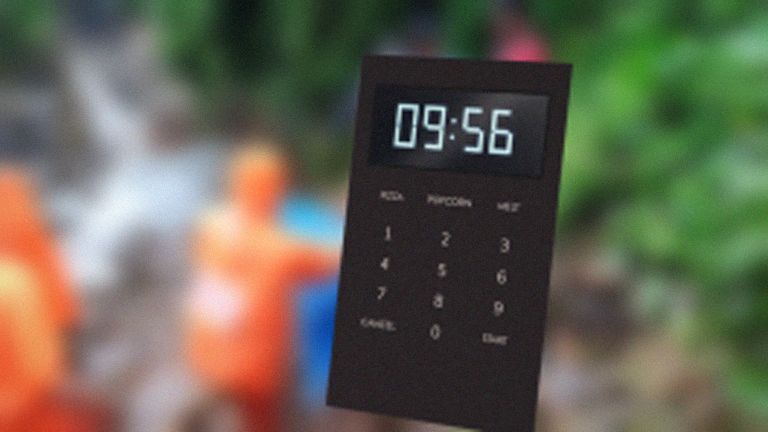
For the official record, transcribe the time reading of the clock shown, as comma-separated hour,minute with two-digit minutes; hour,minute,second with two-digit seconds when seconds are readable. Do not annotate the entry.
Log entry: 9,56
